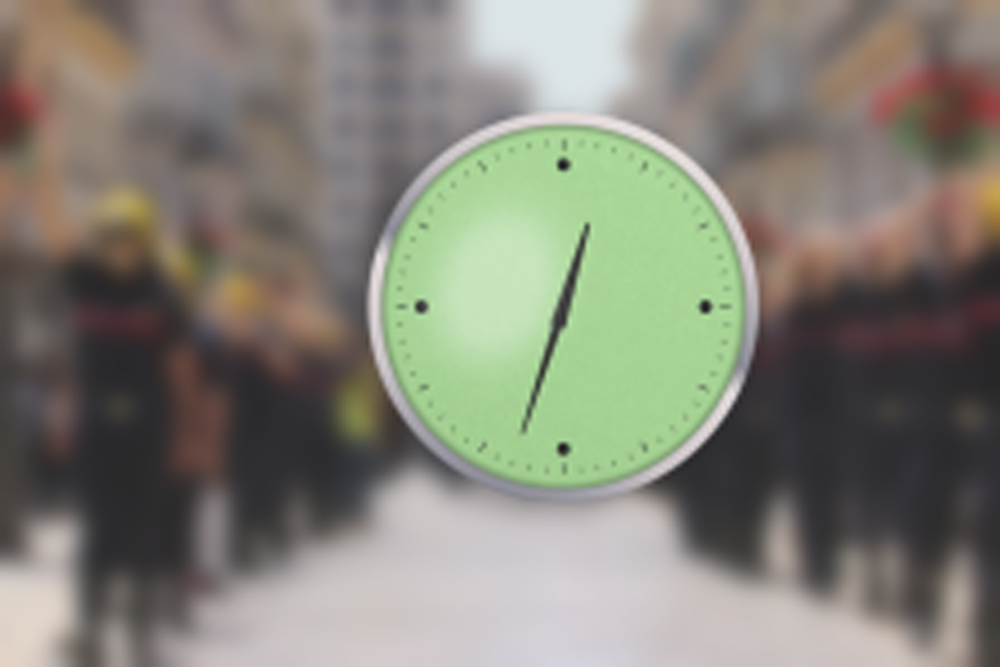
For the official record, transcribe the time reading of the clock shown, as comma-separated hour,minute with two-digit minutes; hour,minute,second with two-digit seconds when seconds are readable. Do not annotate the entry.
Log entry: 12,33
